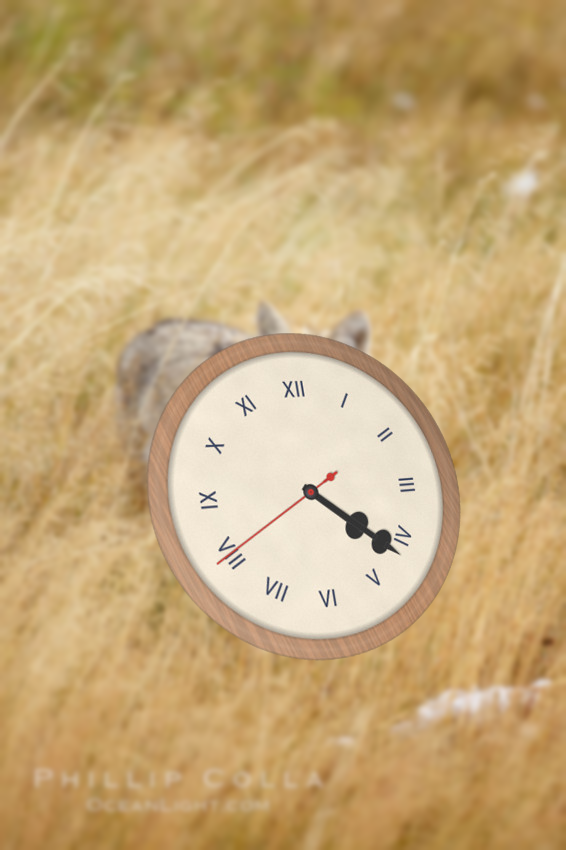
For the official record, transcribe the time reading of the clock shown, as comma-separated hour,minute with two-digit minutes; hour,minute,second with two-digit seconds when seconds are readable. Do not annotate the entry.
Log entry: 4,21,40
